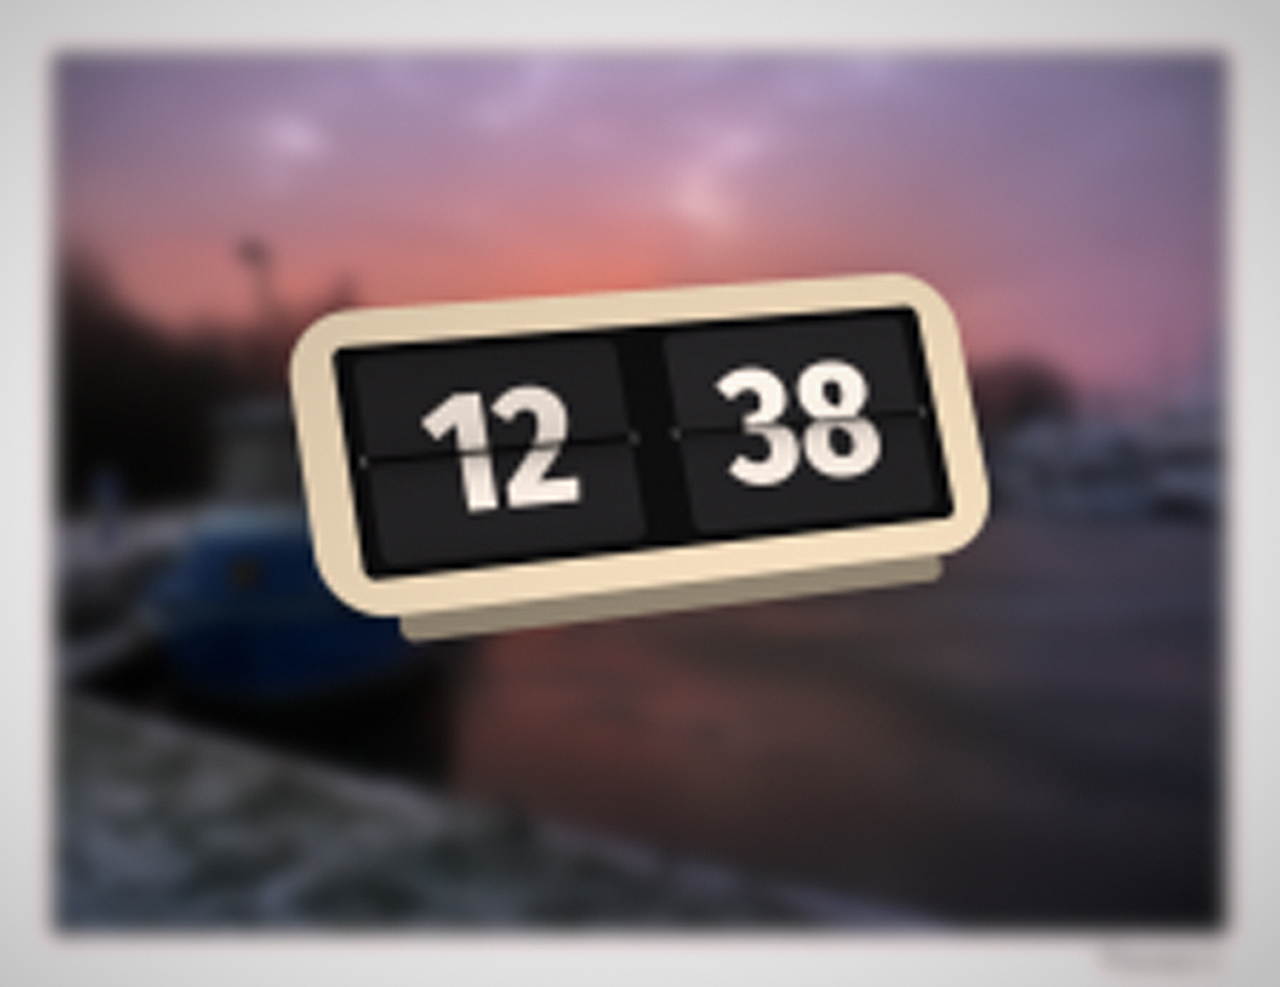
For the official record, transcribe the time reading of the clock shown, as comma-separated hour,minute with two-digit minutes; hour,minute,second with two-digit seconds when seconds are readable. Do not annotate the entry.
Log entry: 12,38
